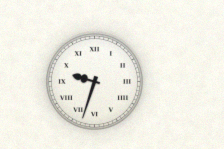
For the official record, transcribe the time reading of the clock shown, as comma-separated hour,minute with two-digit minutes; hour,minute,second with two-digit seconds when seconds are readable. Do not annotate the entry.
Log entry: 9,33
